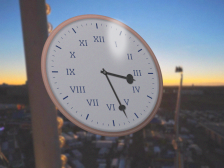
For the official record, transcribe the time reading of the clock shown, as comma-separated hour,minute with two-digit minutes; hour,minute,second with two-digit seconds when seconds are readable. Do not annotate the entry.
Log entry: 3,27
